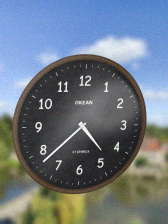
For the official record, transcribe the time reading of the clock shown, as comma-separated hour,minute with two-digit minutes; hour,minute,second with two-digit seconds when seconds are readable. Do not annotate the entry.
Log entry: 4,38
